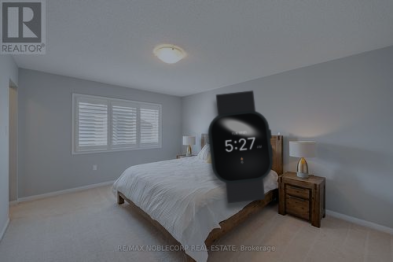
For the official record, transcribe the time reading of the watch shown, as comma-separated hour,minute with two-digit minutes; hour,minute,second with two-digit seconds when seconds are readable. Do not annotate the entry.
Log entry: 5,27
